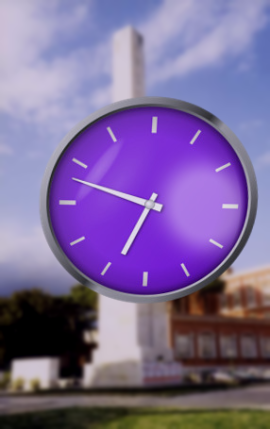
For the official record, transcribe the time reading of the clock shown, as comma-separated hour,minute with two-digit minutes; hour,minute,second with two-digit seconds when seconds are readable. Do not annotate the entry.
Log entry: 6,48
